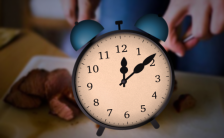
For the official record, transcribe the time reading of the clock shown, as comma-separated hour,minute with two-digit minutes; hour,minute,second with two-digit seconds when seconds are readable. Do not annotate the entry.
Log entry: 12,09
